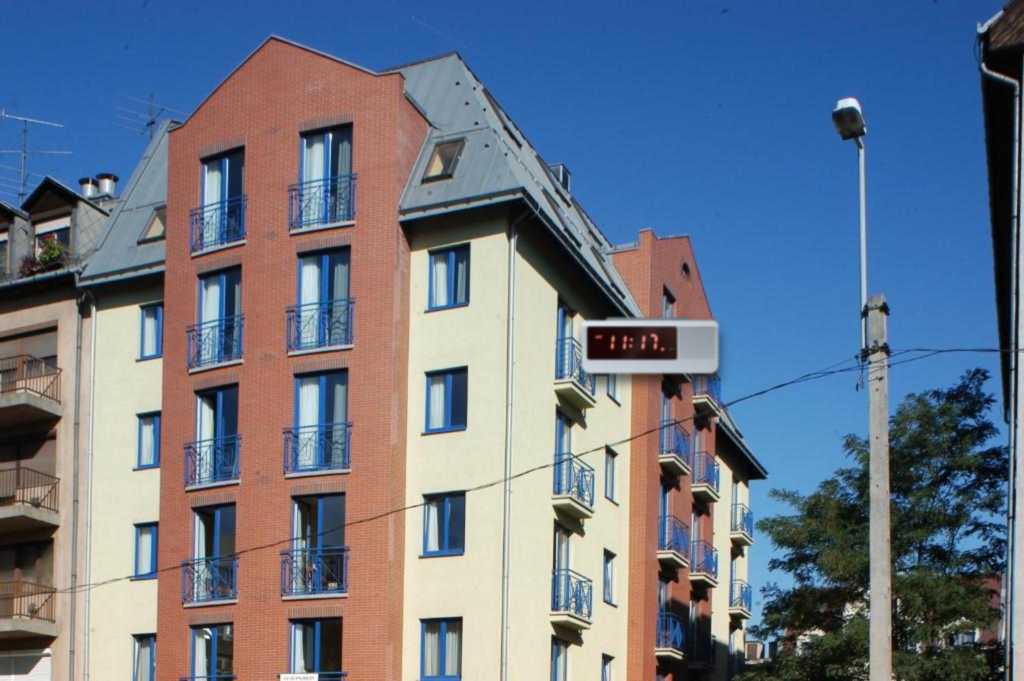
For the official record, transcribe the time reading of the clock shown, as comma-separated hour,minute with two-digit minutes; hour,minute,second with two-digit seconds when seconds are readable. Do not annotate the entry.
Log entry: 11,17
